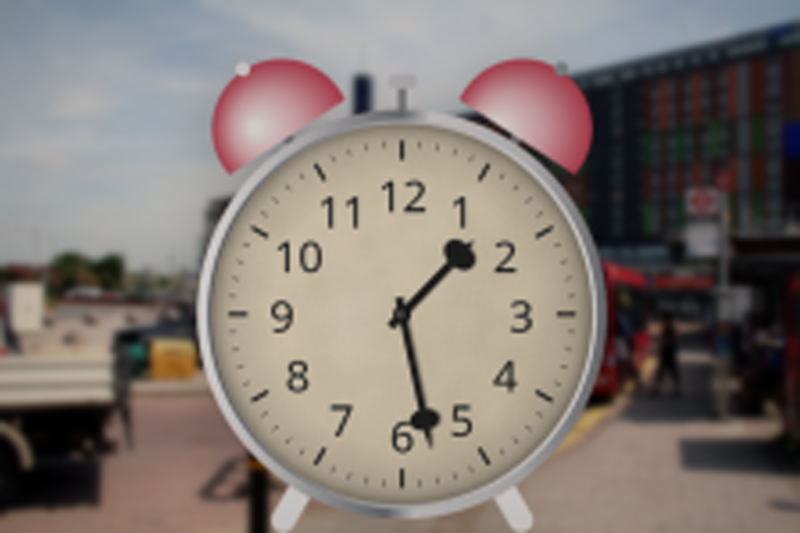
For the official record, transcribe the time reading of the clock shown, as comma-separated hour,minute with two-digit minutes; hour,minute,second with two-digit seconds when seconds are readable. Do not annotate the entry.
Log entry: 1,28
